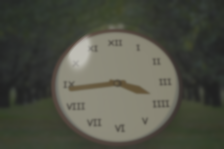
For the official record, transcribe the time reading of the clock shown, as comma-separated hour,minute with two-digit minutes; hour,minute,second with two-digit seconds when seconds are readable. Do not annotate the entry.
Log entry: 3,44
